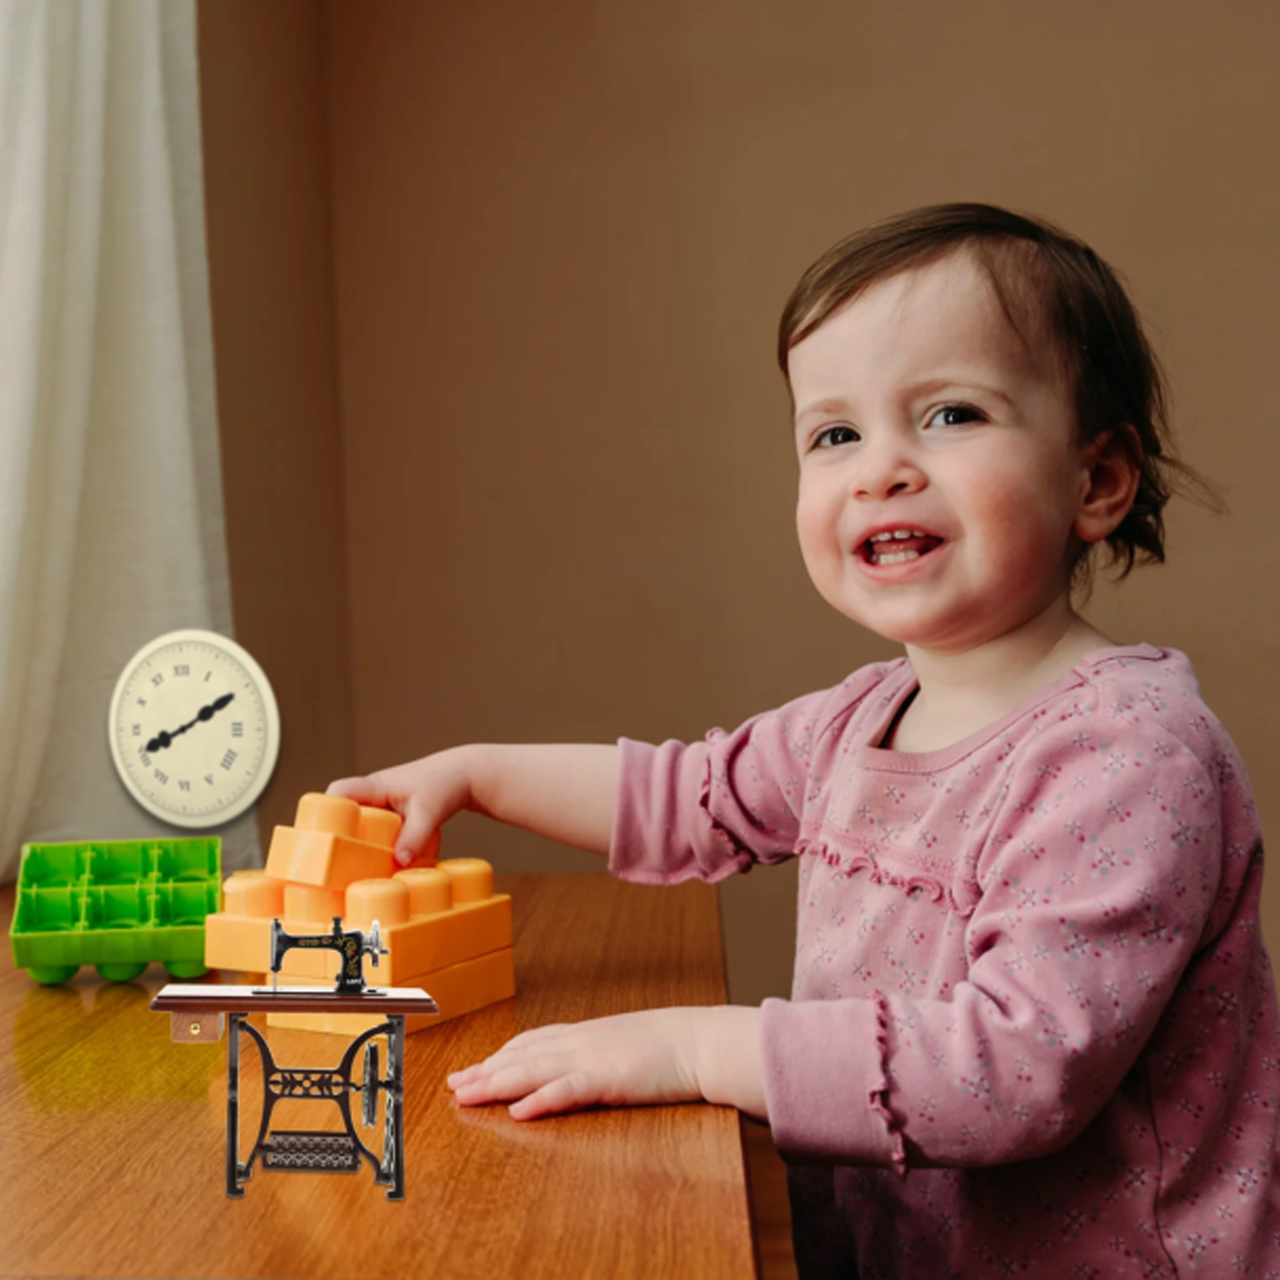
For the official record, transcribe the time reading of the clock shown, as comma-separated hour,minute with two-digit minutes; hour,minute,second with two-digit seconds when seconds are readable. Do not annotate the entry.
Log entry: 8,10
